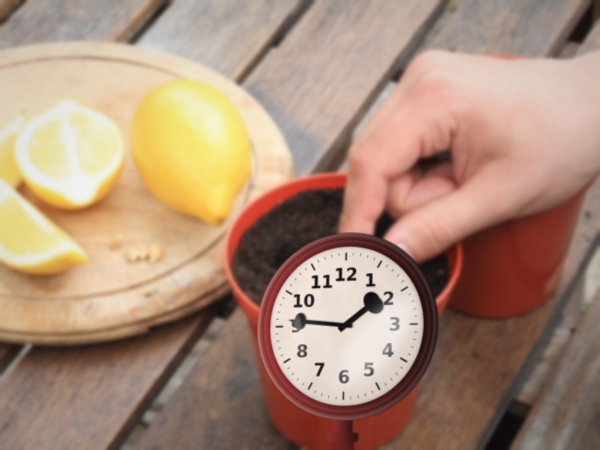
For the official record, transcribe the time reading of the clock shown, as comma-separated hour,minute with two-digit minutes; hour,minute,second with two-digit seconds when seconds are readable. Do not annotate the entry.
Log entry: 1,46
